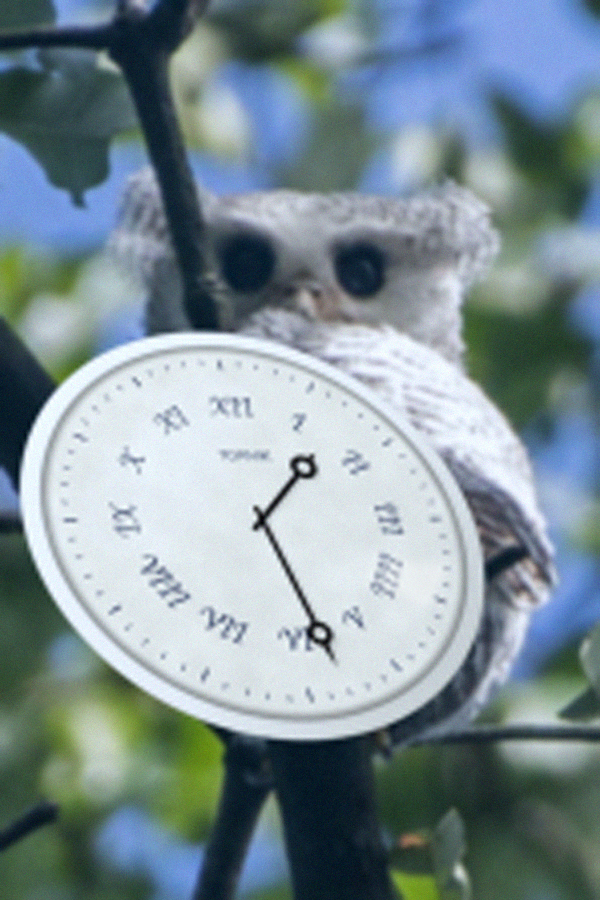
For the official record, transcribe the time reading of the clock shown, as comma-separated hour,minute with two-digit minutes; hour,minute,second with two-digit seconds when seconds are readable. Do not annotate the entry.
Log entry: 1,28
